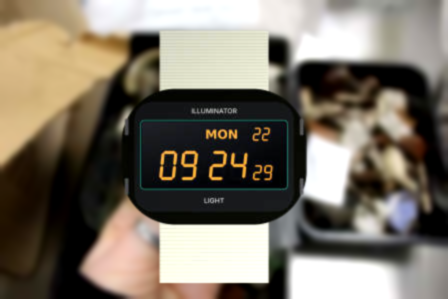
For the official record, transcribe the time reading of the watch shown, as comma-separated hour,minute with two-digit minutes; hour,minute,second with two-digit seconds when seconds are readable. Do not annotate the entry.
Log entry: 9,24,29
